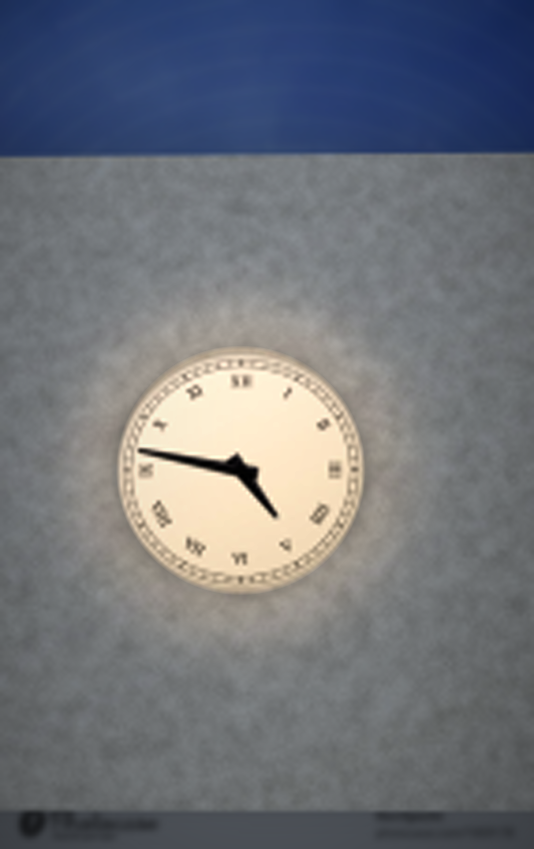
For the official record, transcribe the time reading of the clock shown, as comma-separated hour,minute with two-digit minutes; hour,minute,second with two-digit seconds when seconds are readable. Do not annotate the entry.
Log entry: 4,47
